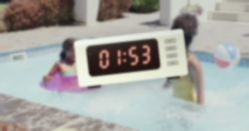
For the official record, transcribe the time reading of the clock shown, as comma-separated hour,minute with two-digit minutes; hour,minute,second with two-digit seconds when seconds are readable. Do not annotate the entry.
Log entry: 1,53
